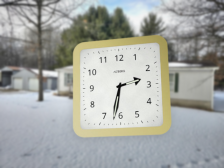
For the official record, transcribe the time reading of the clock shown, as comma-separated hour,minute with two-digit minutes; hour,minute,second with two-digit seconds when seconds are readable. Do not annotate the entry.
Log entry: 2,32
